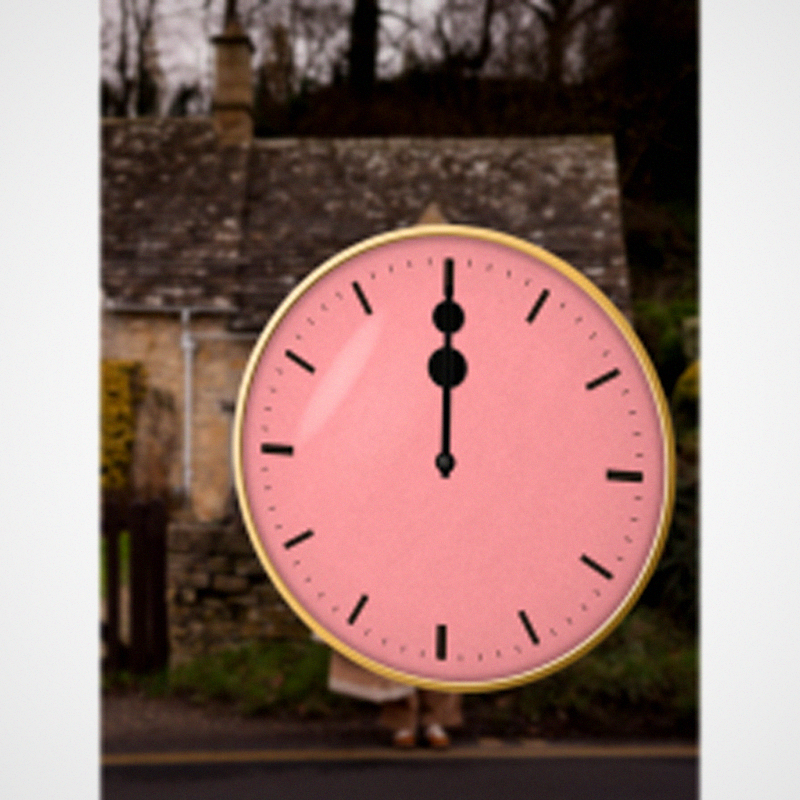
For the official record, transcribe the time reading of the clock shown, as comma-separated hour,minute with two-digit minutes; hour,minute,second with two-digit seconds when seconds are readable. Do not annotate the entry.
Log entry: 12,00
